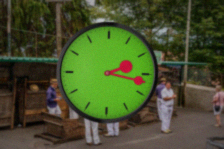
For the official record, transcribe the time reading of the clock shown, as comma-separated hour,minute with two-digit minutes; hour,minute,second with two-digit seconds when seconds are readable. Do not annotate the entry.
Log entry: 2,17
